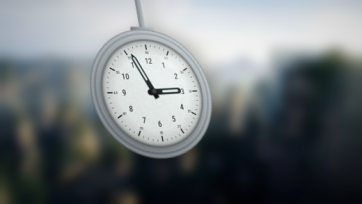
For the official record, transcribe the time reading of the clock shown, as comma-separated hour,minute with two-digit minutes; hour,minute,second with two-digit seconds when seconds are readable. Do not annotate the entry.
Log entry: 2,56
